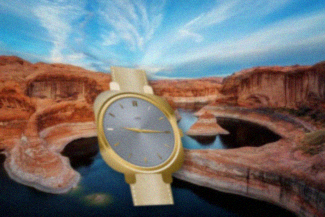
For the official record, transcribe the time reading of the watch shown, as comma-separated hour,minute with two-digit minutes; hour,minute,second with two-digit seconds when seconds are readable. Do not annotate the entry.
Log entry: 9,15
